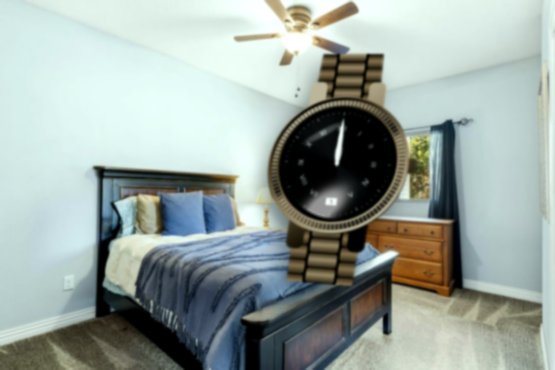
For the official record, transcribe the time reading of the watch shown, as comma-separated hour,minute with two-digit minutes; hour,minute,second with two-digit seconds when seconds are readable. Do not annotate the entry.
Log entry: 12,00
